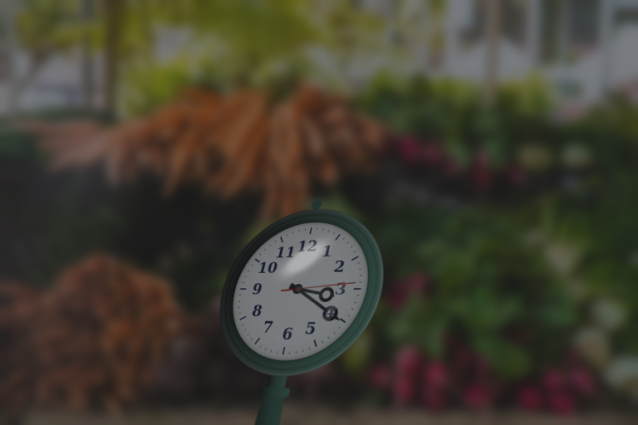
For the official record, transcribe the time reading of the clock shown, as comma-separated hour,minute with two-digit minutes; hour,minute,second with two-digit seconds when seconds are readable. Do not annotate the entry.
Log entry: 3,20,14
